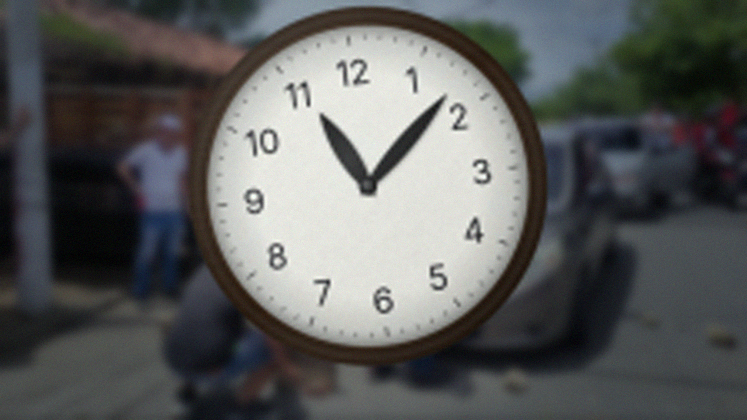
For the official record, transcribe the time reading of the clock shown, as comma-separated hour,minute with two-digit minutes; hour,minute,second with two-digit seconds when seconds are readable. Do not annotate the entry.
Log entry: 11,08
